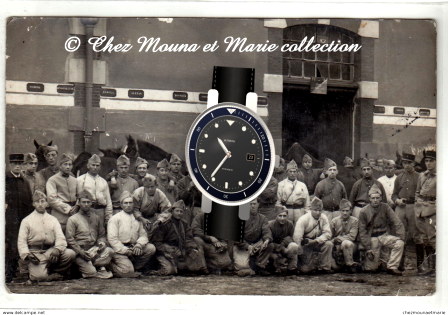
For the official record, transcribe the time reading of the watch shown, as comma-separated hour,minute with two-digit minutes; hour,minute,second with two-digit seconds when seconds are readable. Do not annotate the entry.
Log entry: 10,36
